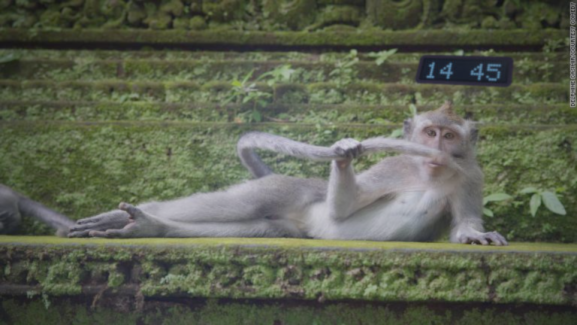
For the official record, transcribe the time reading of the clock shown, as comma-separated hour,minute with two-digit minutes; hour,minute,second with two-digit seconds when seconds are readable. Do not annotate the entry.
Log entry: 14,45
